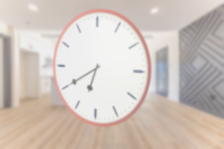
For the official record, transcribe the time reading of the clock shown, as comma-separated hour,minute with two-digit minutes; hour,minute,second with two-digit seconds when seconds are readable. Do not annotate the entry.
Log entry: 6,40
